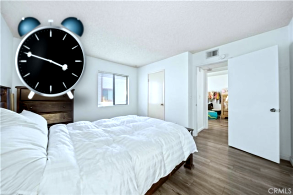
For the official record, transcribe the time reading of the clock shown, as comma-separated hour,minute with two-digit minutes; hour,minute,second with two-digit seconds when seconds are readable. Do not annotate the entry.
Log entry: 3,48
